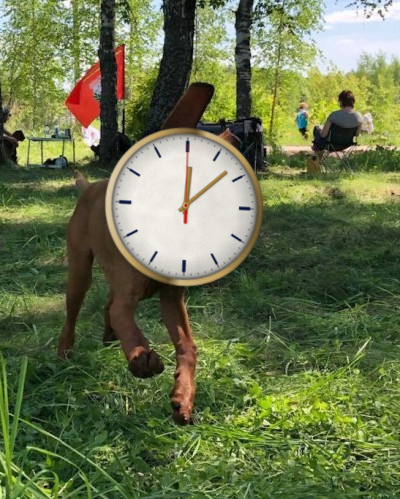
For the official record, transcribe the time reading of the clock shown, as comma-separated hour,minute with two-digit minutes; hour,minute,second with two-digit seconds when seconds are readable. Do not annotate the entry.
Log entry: 12,08,00
